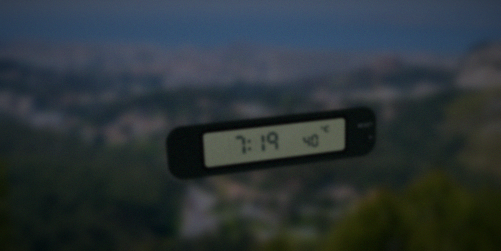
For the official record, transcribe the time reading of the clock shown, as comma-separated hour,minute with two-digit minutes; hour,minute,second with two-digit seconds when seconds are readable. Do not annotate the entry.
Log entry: 7,19
